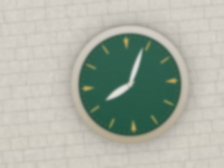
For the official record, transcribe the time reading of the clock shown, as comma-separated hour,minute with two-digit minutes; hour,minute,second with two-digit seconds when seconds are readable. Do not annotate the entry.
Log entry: 8,04
